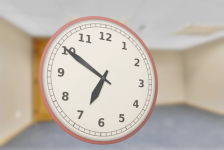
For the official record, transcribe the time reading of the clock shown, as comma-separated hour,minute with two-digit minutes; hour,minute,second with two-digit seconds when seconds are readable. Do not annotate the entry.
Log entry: 6,50
